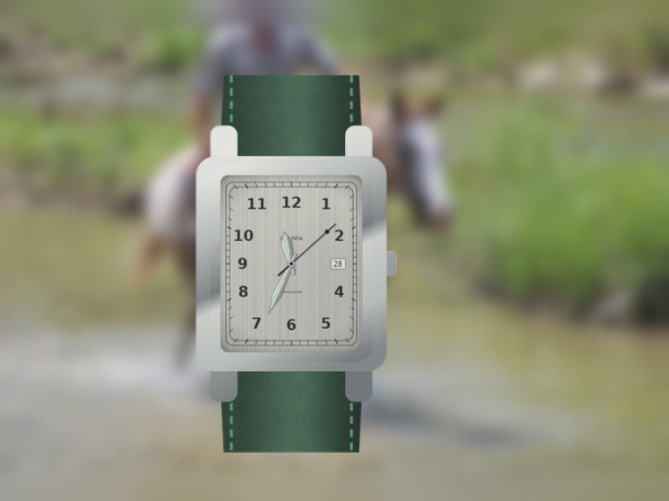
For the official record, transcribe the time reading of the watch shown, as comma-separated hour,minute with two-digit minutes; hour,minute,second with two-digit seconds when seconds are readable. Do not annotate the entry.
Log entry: 11,34,08
